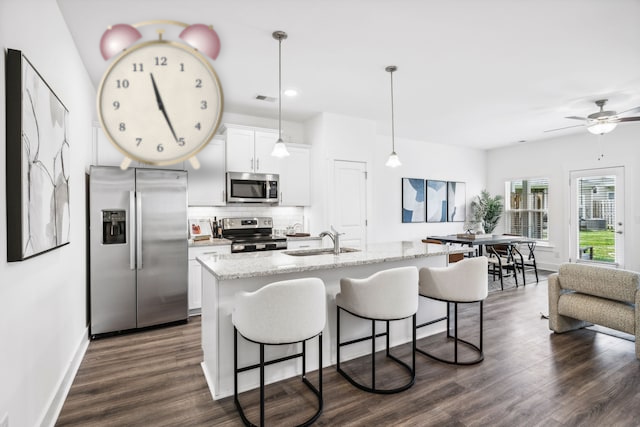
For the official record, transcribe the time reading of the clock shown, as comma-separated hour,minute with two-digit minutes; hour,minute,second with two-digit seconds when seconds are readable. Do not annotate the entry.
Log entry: 11,26
